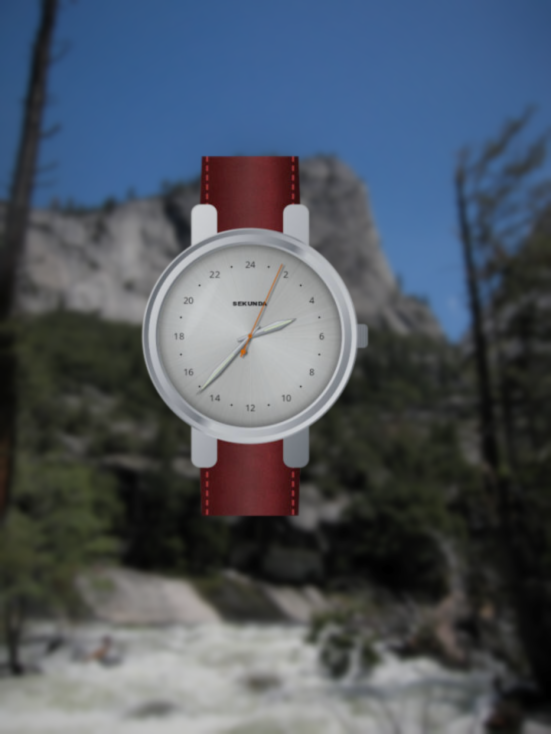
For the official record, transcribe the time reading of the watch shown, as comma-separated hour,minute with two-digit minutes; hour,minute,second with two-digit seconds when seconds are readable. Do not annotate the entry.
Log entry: 4,37,04
